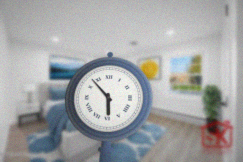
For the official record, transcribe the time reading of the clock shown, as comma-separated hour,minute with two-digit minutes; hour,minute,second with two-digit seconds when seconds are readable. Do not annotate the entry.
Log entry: 5,53
